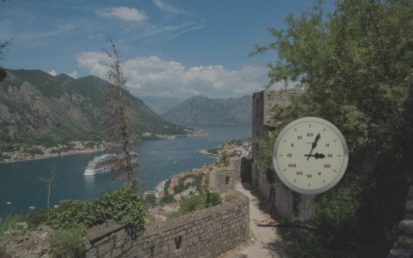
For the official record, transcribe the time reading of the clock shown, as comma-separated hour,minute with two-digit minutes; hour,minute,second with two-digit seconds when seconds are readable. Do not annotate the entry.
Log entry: 3,04
